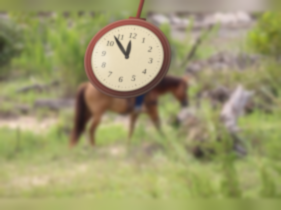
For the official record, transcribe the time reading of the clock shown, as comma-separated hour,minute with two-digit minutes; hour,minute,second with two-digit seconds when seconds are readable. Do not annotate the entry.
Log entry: 11,53
